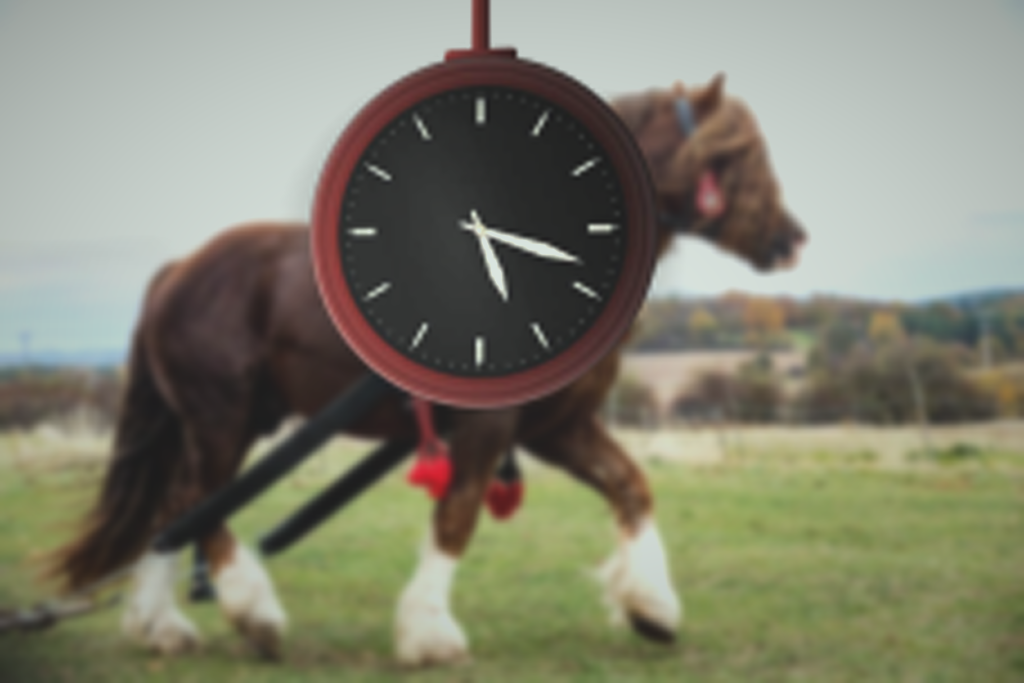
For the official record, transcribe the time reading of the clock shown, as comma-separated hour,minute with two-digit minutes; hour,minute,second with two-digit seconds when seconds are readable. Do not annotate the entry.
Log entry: 5,18
